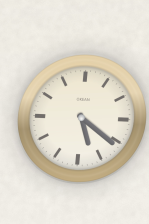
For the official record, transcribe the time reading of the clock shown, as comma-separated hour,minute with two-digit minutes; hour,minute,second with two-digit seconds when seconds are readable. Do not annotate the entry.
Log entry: 5,21
